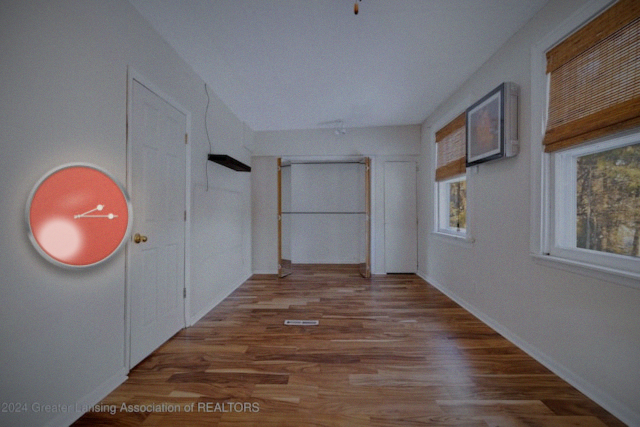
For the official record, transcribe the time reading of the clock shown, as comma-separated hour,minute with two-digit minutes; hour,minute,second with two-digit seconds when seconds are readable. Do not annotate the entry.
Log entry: 2,15
